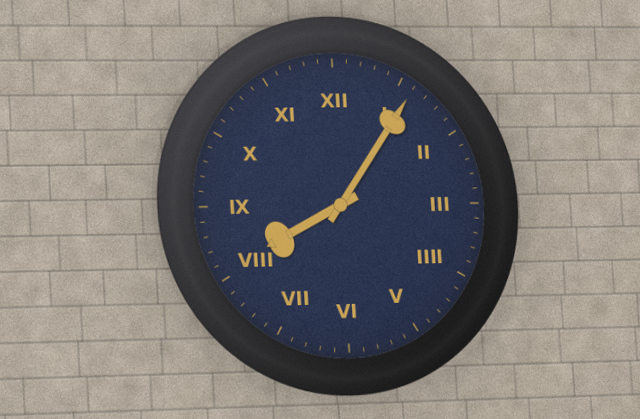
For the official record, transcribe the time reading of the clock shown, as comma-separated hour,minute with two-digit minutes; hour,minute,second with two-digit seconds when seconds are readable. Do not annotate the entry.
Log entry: 8,06
